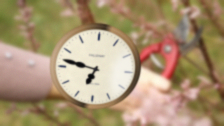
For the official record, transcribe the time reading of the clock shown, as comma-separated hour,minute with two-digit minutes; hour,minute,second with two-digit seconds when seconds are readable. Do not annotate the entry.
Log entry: 6,47
